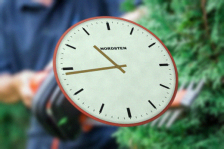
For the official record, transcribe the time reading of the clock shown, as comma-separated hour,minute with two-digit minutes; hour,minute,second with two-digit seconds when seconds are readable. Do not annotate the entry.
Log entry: 10,44
